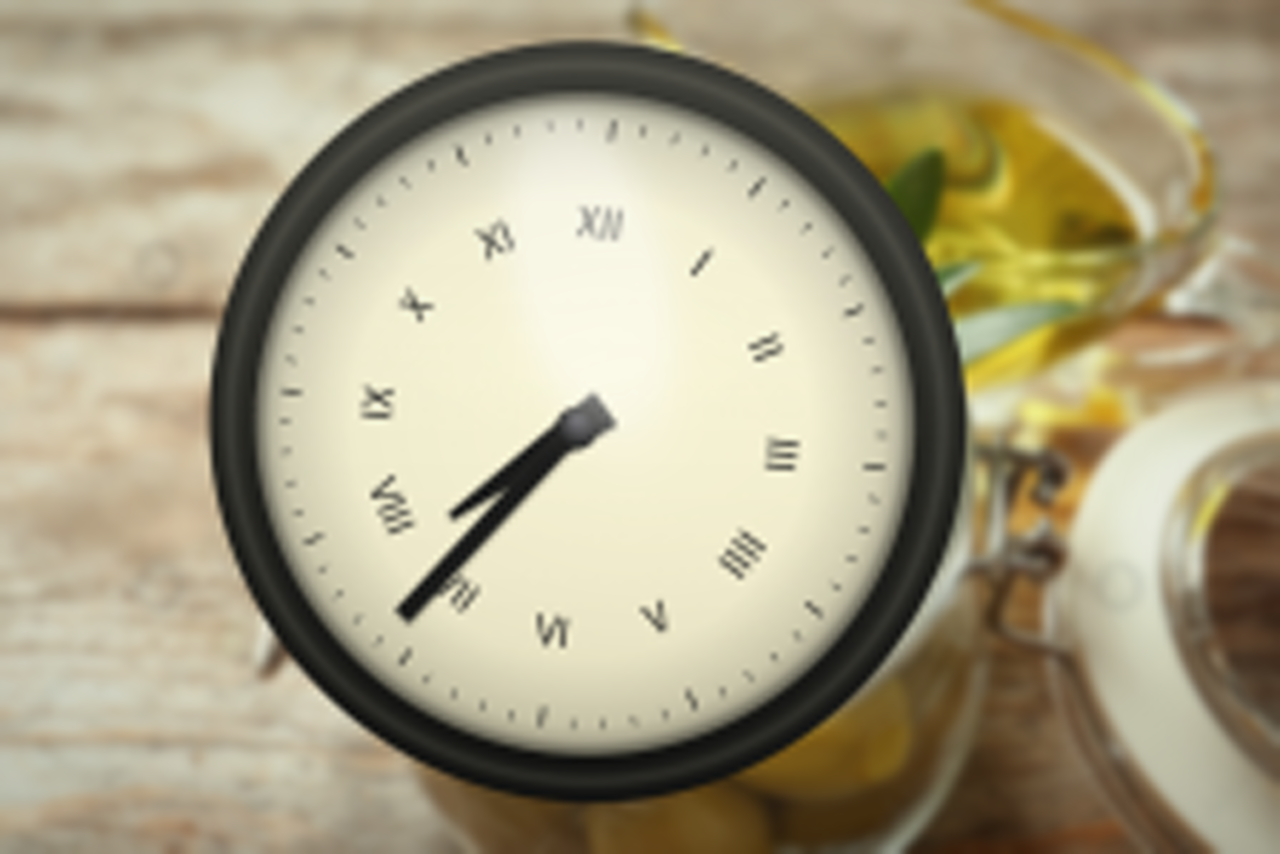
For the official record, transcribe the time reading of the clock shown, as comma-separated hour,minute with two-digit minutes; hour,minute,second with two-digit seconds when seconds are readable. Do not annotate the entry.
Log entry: 7,36
